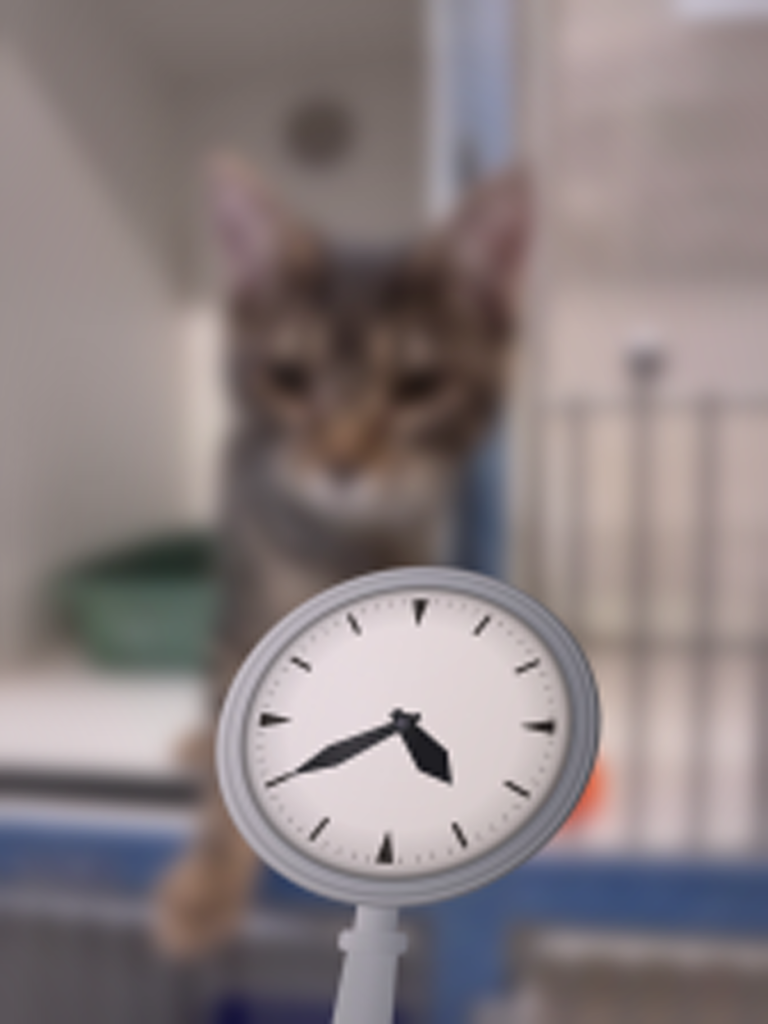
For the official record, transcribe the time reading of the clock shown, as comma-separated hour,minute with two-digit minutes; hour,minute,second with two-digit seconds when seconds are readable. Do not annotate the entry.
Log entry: 4,40
